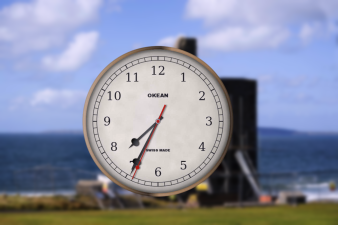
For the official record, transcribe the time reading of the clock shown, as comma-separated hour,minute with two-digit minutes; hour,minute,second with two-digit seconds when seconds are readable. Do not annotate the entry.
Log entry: 7,34,34
